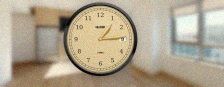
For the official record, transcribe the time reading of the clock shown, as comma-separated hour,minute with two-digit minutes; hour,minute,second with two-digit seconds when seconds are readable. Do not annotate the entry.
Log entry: 1,14
